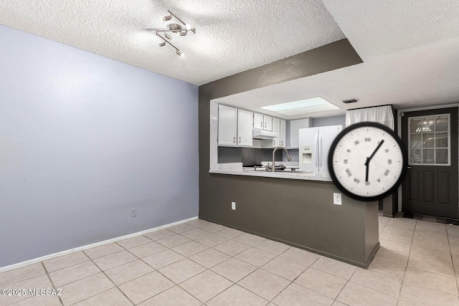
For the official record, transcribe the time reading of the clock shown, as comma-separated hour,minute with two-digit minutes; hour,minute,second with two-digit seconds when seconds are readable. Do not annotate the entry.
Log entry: 6,06
